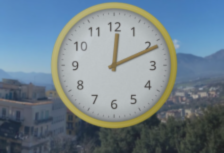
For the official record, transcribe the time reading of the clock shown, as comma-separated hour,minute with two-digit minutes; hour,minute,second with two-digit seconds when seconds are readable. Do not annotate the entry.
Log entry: 12,11
